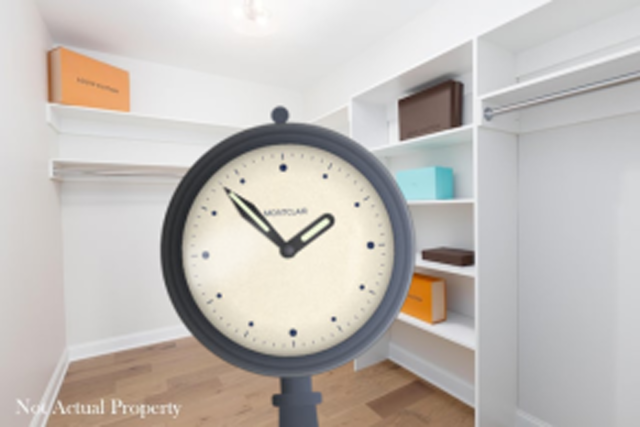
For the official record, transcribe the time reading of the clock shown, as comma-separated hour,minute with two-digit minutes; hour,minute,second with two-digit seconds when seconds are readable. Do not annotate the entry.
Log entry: 1,53
